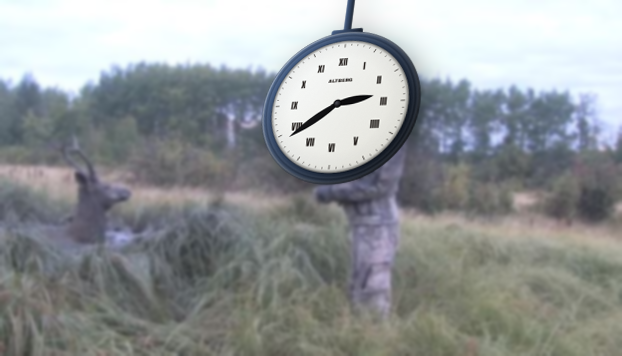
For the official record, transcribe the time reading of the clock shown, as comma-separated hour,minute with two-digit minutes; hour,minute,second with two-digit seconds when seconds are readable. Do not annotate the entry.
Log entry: 2,39
